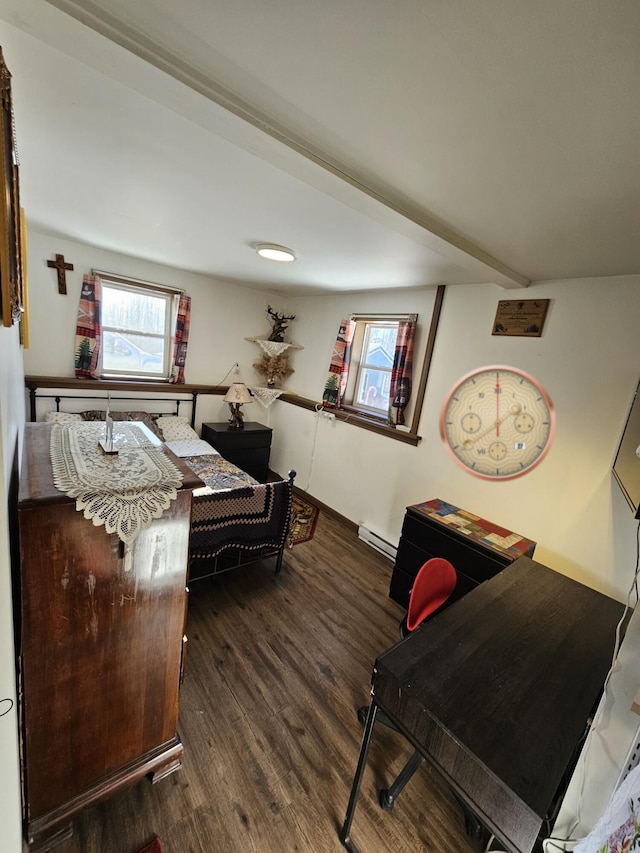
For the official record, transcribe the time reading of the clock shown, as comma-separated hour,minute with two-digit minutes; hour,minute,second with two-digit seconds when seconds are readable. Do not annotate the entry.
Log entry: 1,39
